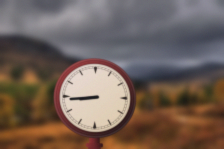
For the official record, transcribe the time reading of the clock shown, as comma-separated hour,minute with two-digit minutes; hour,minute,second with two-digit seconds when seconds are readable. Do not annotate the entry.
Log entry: 8,44
